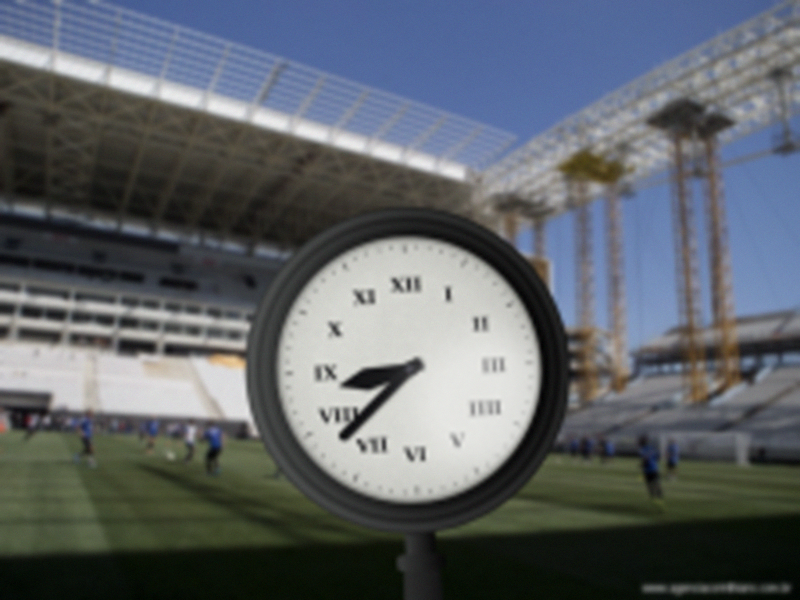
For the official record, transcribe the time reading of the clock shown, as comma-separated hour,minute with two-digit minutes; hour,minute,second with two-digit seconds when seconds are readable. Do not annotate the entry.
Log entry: 8,38
